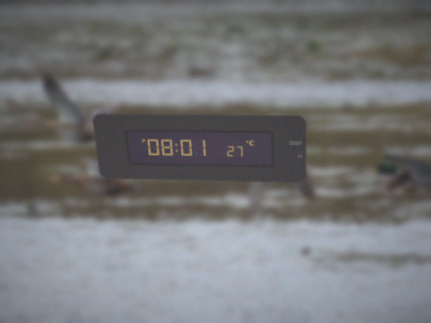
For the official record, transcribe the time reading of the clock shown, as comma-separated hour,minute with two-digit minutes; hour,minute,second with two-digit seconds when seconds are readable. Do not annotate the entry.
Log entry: 8,01
